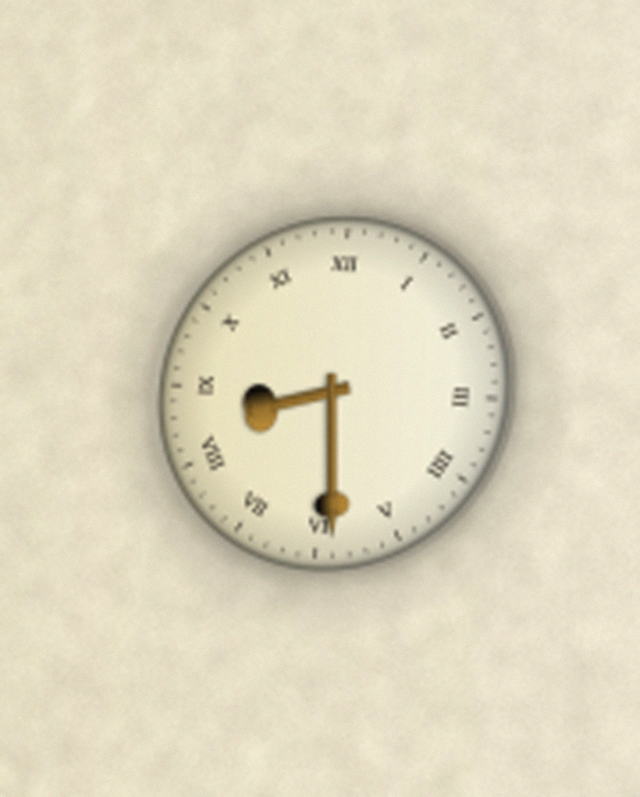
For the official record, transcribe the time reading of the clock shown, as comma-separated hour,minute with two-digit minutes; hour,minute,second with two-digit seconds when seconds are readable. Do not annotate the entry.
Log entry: 8,29
